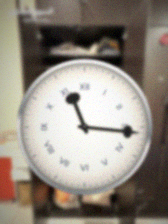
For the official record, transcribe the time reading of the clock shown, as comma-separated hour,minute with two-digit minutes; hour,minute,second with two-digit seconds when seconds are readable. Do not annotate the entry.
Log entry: 11,16
